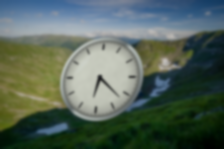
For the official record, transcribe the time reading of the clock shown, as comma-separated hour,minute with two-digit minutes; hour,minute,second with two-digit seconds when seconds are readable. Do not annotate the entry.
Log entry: 6,22
